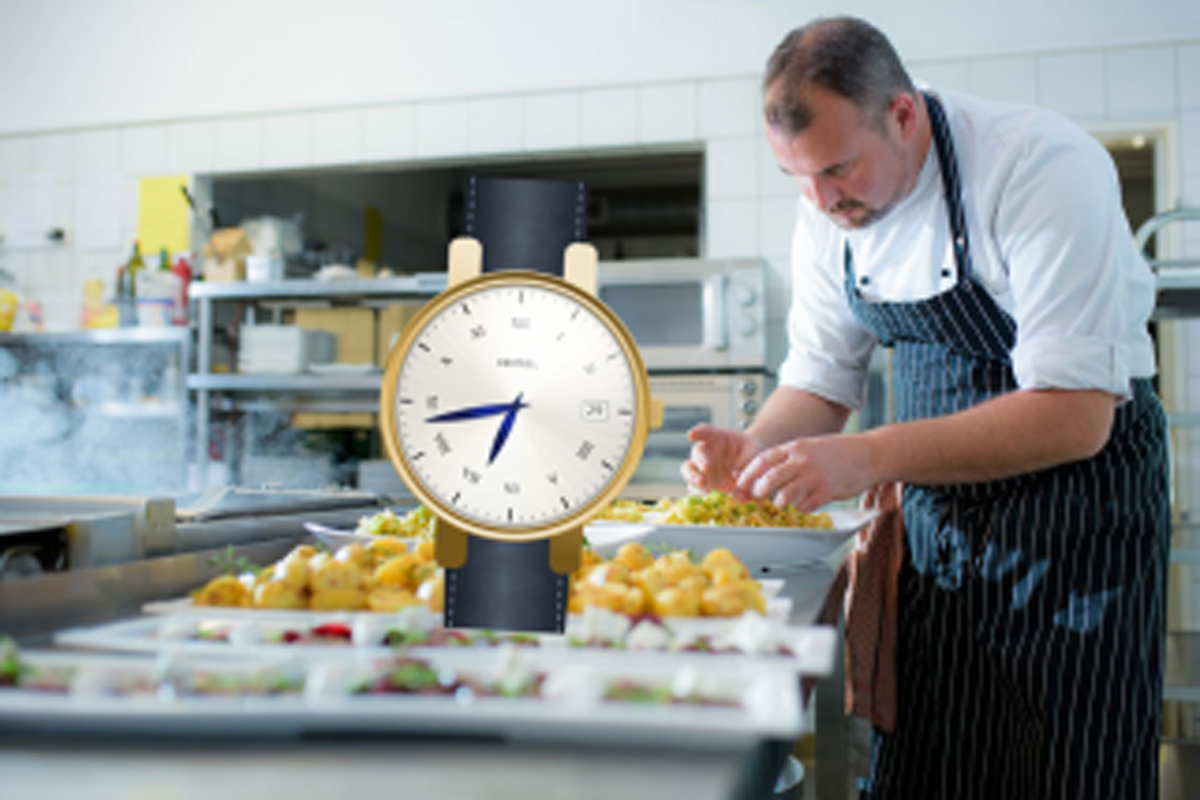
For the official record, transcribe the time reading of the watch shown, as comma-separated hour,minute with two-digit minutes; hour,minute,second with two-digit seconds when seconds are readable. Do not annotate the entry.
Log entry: 6,43
